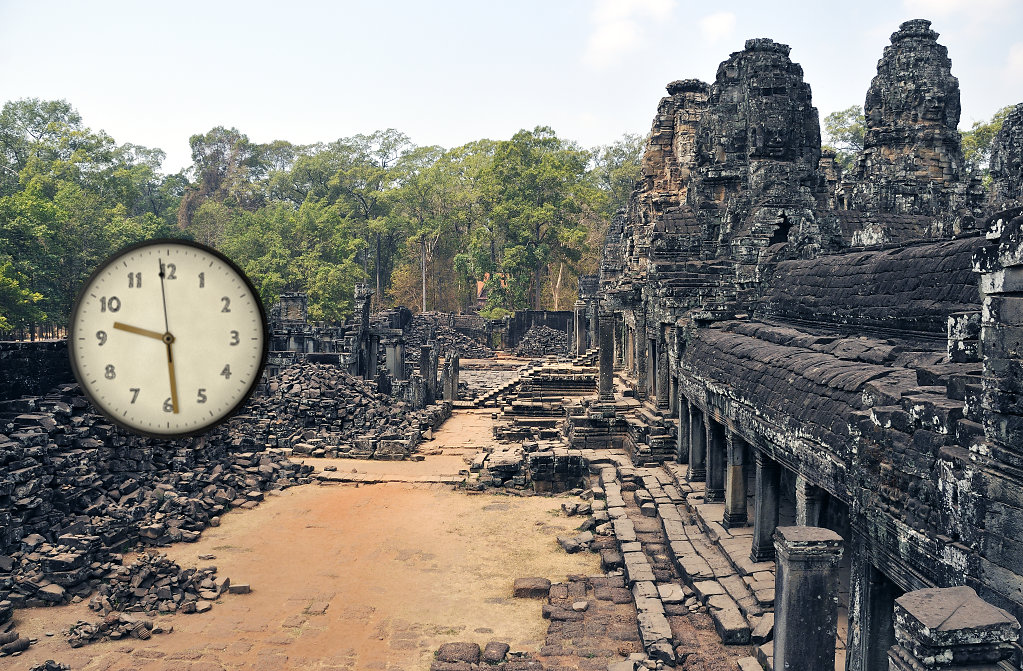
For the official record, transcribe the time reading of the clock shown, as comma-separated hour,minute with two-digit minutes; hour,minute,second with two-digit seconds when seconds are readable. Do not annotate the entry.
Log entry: 9,28,59
